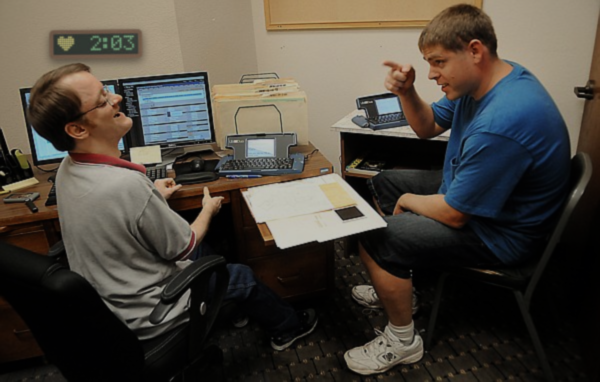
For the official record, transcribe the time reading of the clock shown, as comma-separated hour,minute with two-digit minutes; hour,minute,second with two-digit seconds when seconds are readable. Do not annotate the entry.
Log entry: 2,03
